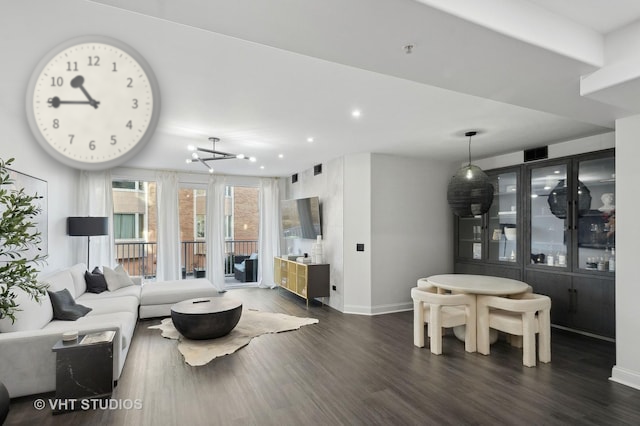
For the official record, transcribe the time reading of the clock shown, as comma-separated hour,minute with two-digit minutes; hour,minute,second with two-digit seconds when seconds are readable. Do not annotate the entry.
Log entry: 10,45
